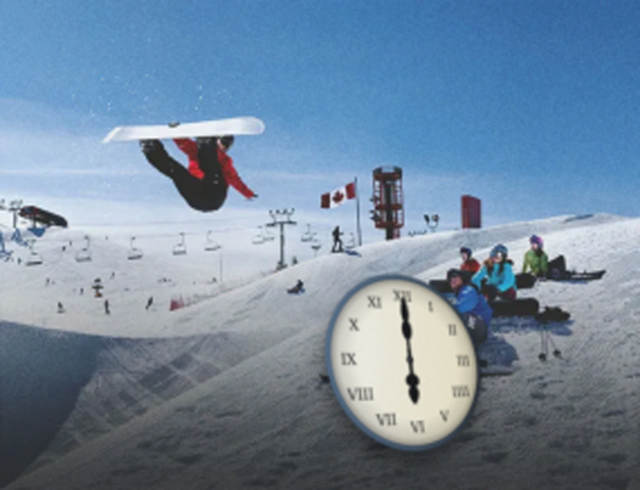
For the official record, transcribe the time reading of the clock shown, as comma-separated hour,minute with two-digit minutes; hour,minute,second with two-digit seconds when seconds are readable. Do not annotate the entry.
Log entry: 6,00
